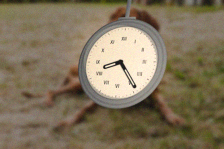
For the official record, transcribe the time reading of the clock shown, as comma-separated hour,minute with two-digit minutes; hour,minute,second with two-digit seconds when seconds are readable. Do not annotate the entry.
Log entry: 8,24
